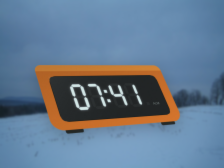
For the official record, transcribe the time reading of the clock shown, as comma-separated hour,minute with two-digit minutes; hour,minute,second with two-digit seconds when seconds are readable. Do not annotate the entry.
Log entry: 7,41
